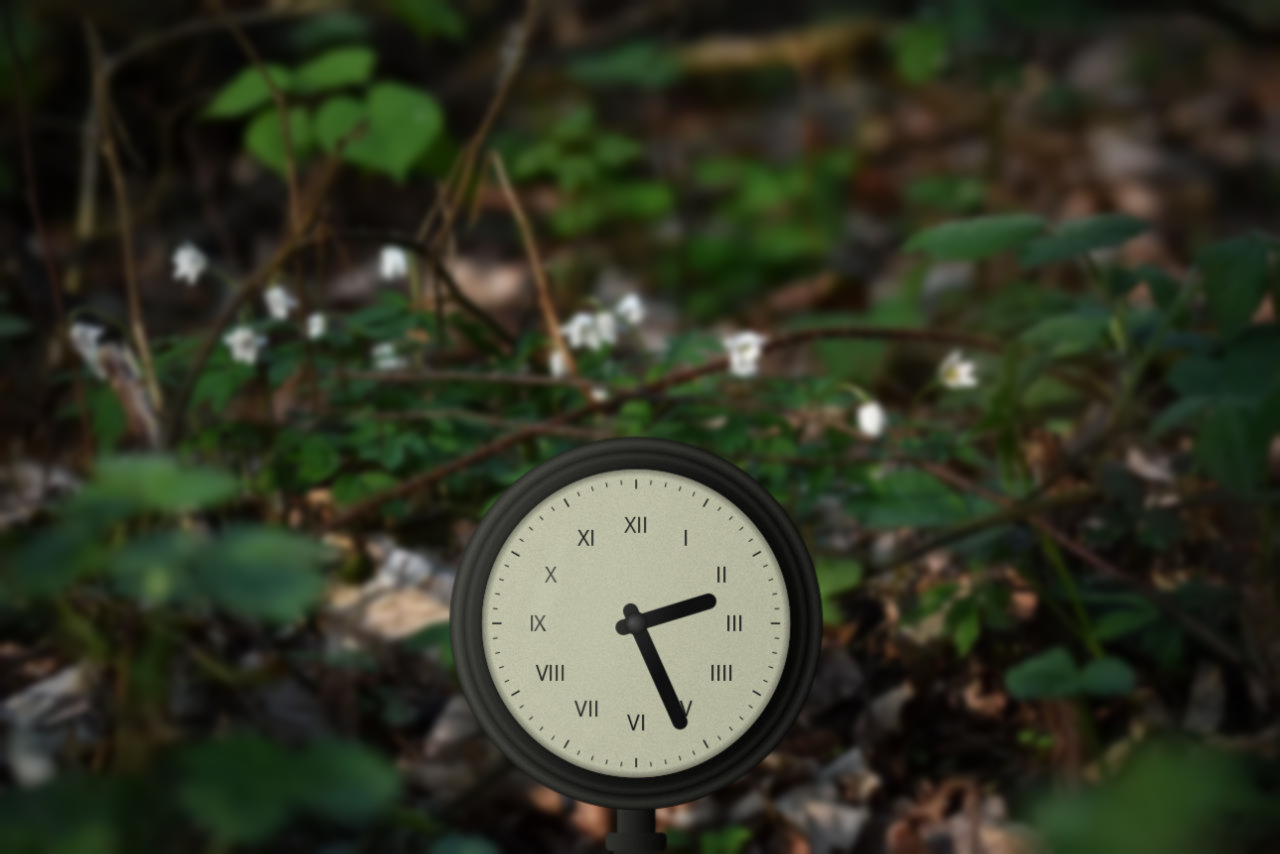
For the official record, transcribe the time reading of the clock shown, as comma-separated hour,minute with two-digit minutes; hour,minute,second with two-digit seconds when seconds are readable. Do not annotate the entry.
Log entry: 2,26
